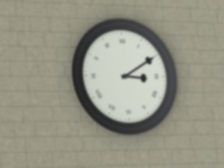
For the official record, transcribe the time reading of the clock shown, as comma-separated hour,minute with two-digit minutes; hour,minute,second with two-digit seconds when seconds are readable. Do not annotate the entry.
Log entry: 3,10
